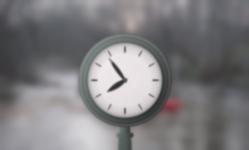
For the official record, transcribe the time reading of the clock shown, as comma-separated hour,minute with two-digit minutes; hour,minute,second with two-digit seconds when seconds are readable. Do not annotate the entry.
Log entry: 7,54
